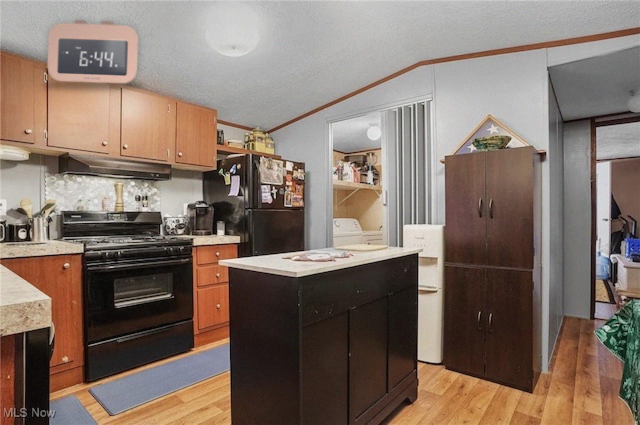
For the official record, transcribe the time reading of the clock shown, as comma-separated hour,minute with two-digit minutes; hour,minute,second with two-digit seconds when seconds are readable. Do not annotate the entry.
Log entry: 6,44
